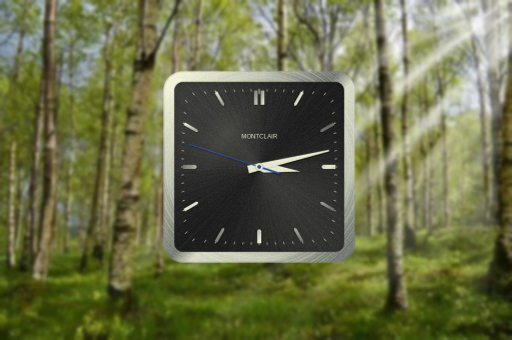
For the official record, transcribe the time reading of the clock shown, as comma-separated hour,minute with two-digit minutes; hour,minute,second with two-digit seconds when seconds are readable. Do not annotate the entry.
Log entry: 3,12,48
